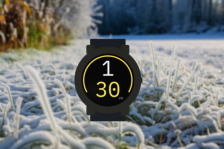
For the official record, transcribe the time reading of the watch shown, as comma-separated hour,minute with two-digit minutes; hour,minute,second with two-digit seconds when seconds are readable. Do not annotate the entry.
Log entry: 1,30
